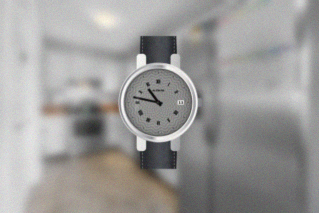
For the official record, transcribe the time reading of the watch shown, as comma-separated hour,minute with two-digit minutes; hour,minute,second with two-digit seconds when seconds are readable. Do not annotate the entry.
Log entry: 10,47
